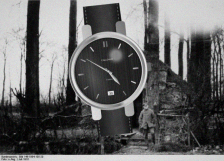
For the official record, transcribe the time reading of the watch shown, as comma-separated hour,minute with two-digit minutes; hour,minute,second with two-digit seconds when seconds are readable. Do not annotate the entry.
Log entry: 4,51
